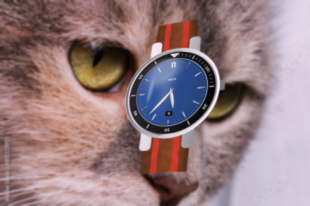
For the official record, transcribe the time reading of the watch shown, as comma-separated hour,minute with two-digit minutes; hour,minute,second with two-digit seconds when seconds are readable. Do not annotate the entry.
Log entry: 5,37
